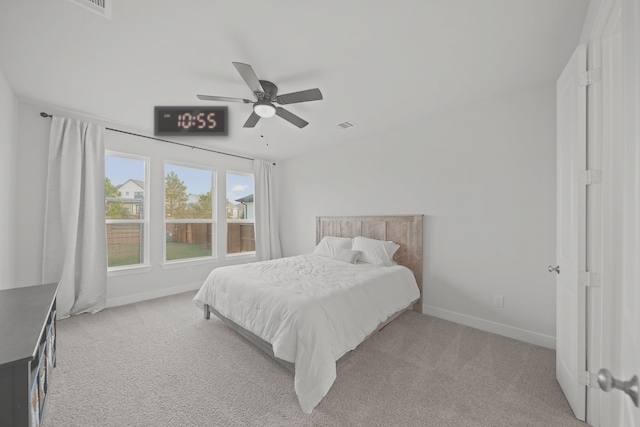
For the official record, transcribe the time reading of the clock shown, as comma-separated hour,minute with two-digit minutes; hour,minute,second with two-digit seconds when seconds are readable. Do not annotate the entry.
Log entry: 10,55
